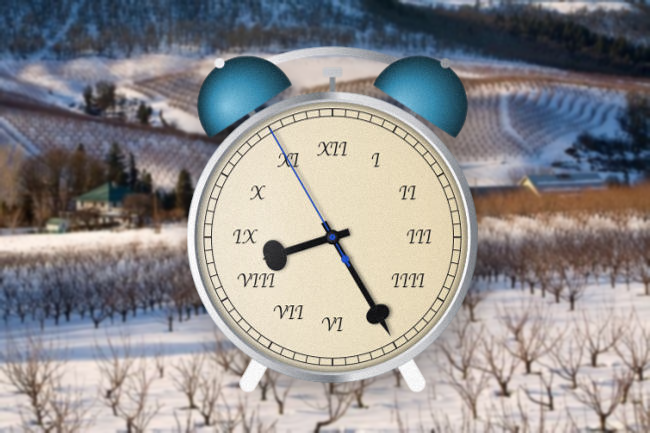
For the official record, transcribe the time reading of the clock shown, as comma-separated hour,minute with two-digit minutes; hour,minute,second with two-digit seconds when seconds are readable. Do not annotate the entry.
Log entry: 8,24,55
